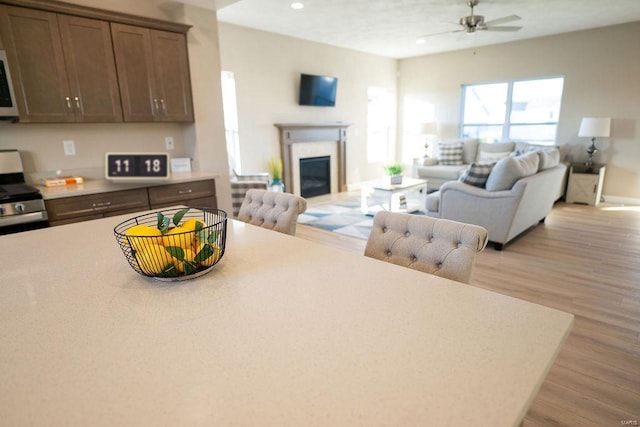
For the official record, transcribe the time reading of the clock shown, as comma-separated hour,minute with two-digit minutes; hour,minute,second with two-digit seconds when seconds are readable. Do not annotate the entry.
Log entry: 11,18
